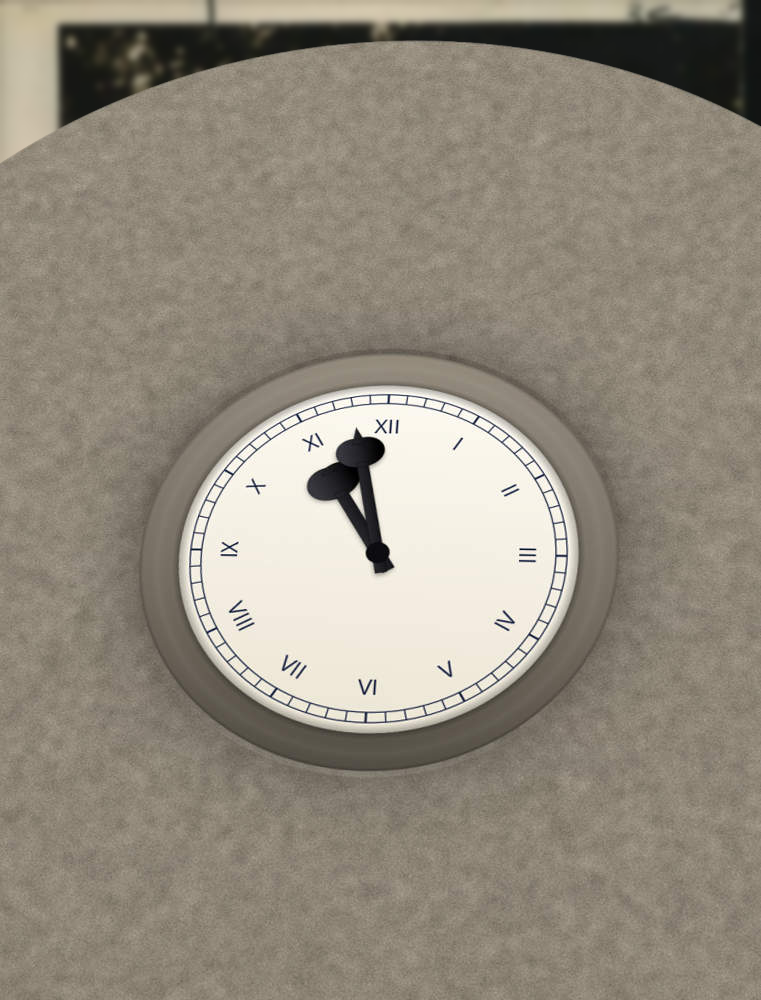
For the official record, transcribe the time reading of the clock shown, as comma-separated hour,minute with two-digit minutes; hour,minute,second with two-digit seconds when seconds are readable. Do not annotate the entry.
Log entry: 10,58
